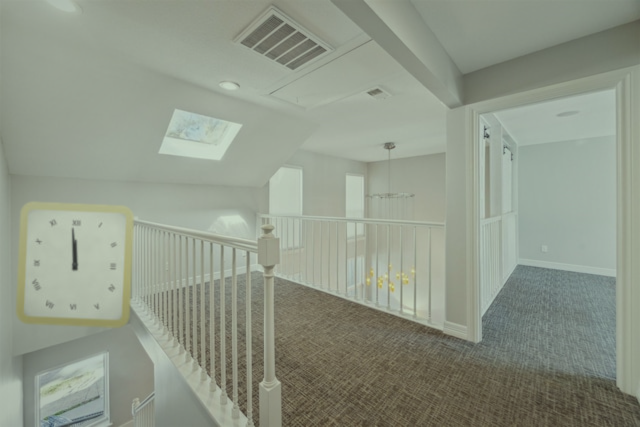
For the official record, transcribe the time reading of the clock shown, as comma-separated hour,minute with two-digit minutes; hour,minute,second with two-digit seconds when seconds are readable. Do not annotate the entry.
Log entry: 11,59
